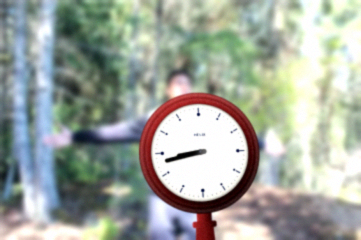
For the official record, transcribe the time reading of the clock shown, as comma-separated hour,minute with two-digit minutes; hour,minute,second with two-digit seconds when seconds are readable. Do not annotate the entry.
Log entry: 8,43
